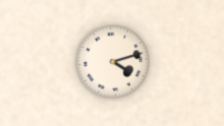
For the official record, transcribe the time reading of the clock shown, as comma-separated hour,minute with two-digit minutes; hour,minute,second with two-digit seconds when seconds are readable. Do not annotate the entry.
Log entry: 4,13
